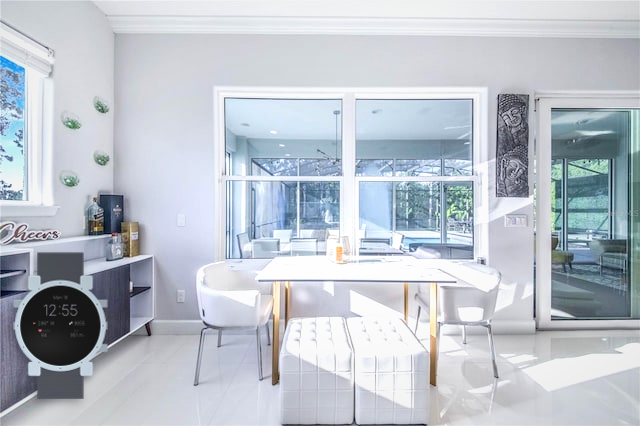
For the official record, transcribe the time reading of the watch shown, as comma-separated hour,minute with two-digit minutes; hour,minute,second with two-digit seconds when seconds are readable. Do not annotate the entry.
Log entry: 12,55
